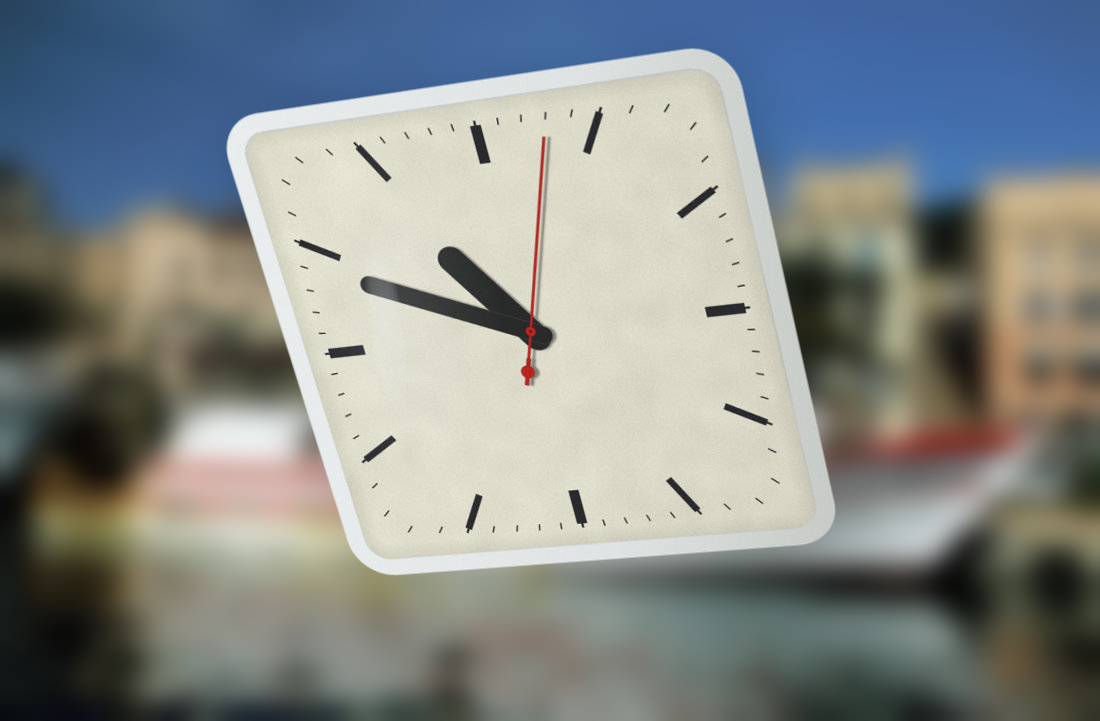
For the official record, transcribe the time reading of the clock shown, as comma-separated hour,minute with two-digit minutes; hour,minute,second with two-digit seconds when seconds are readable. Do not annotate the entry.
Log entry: 10,49,03
